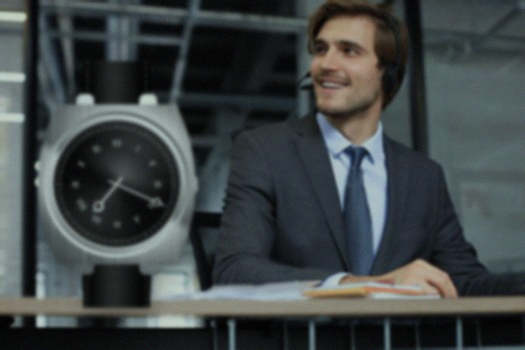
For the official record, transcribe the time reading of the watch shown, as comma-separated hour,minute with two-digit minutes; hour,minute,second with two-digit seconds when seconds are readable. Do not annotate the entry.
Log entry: 7,19
